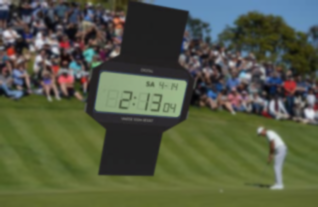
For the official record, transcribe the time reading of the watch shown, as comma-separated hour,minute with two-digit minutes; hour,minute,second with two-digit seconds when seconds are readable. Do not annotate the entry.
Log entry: 2,13
